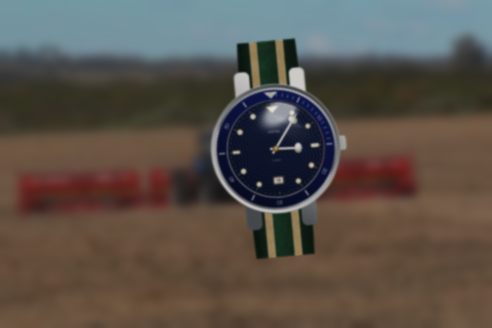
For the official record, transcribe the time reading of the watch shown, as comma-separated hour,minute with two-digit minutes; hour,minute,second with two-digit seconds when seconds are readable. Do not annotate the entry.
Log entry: 3,06
